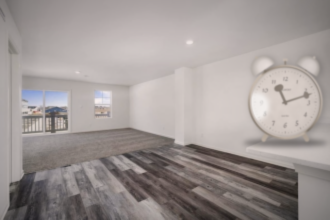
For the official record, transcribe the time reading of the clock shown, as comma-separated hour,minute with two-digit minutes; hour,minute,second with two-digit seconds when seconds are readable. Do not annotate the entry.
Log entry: 11,12
